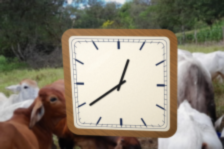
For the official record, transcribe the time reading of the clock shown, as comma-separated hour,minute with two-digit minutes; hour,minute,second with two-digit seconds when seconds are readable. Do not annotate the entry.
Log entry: 12,39
